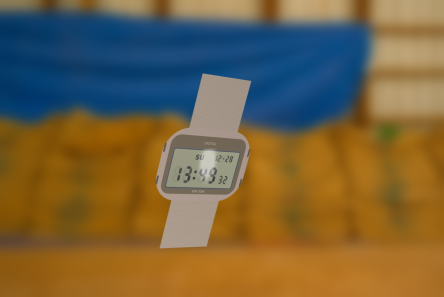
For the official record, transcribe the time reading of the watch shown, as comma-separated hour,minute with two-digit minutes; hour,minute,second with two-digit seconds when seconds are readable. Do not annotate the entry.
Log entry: 13,49,32
